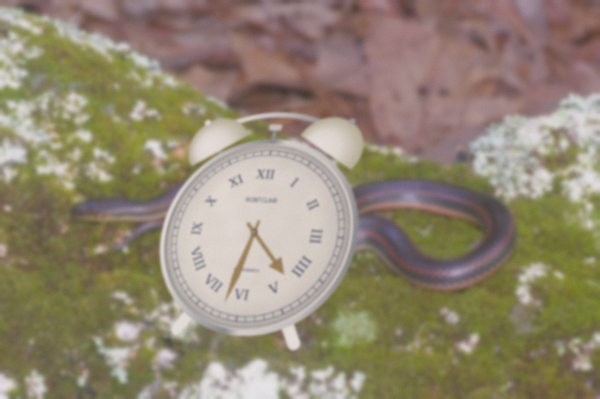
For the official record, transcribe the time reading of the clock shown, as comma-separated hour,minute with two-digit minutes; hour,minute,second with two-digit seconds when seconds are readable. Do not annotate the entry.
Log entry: 4,32
